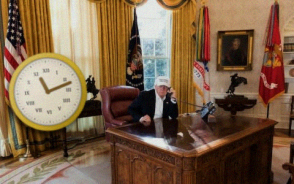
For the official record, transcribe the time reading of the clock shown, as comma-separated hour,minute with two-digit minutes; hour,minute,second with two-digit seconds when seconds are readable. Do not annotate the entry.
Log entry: 11,12
